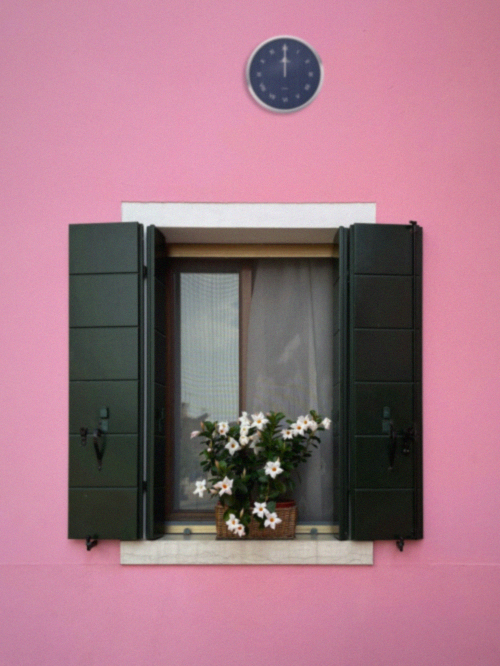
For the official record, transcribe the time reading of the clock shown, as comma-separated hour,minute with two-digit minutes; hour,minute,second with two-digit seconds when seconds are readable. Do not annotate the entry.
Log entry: 12,00
